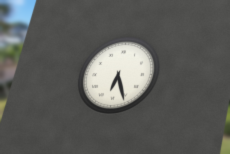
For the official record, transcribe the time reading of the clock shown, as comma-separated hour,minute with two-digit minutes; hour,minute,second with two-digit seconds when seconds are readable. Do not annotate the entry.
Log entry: 6,26
